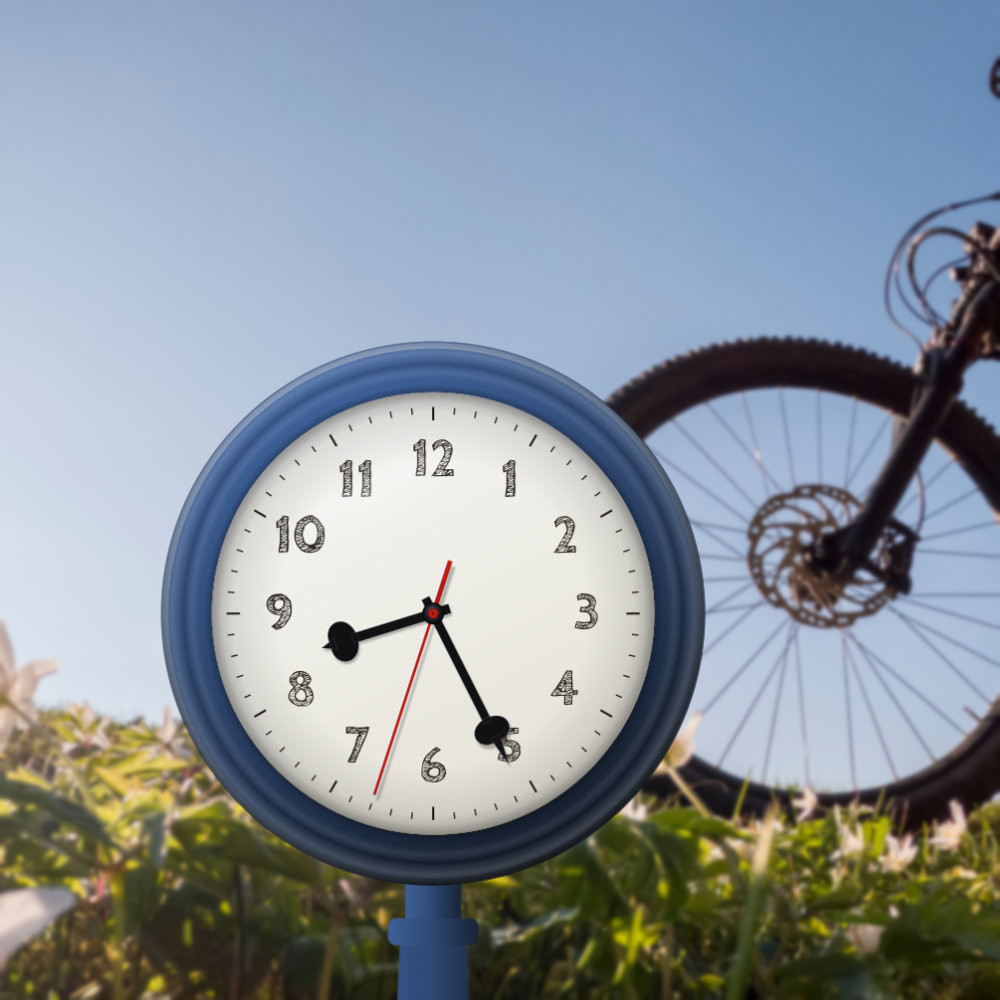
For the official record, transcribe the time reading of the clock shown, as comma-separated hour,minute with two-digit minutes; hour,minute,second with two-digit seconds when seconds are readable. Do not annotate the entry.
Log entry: 8,25,33
